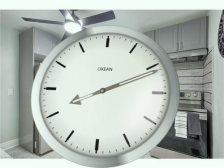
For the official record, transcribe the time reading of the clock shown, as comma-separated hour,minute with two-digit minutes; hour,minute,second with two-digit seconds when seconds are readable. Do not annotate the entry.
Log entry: 8,11
